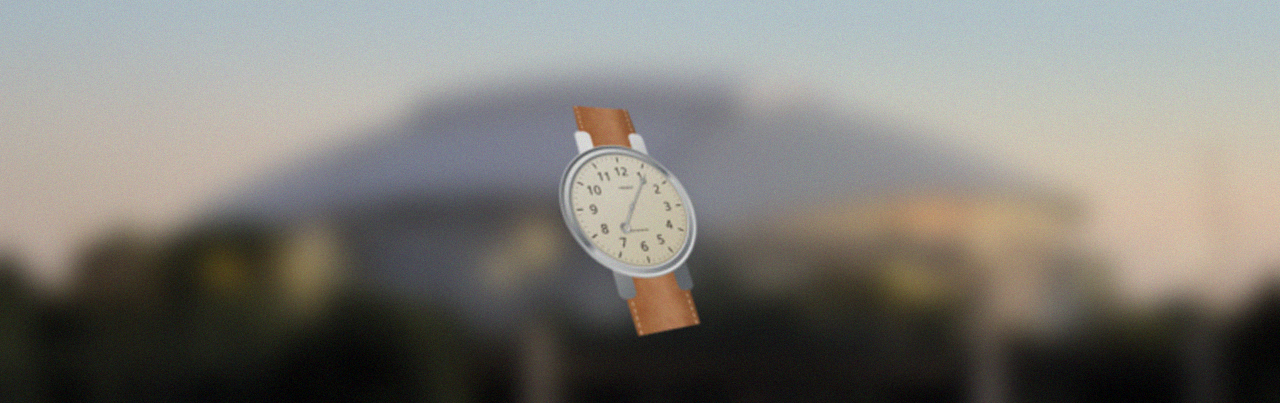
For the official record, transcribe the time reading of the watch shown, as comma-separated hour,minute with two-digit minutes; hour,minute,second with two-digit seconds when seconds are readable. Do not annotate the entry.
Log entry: 7,06
